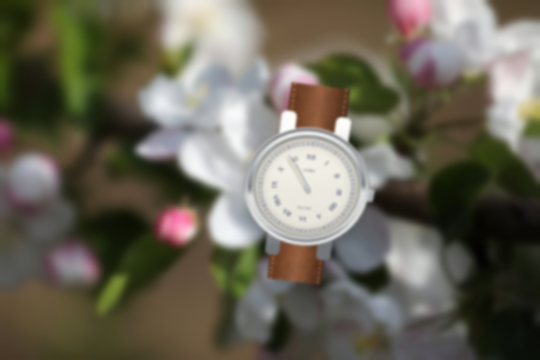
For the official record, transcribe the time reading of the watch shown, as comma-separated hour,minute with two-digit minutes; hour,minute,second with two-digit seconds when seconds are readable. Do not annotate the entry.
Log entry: 10,54
